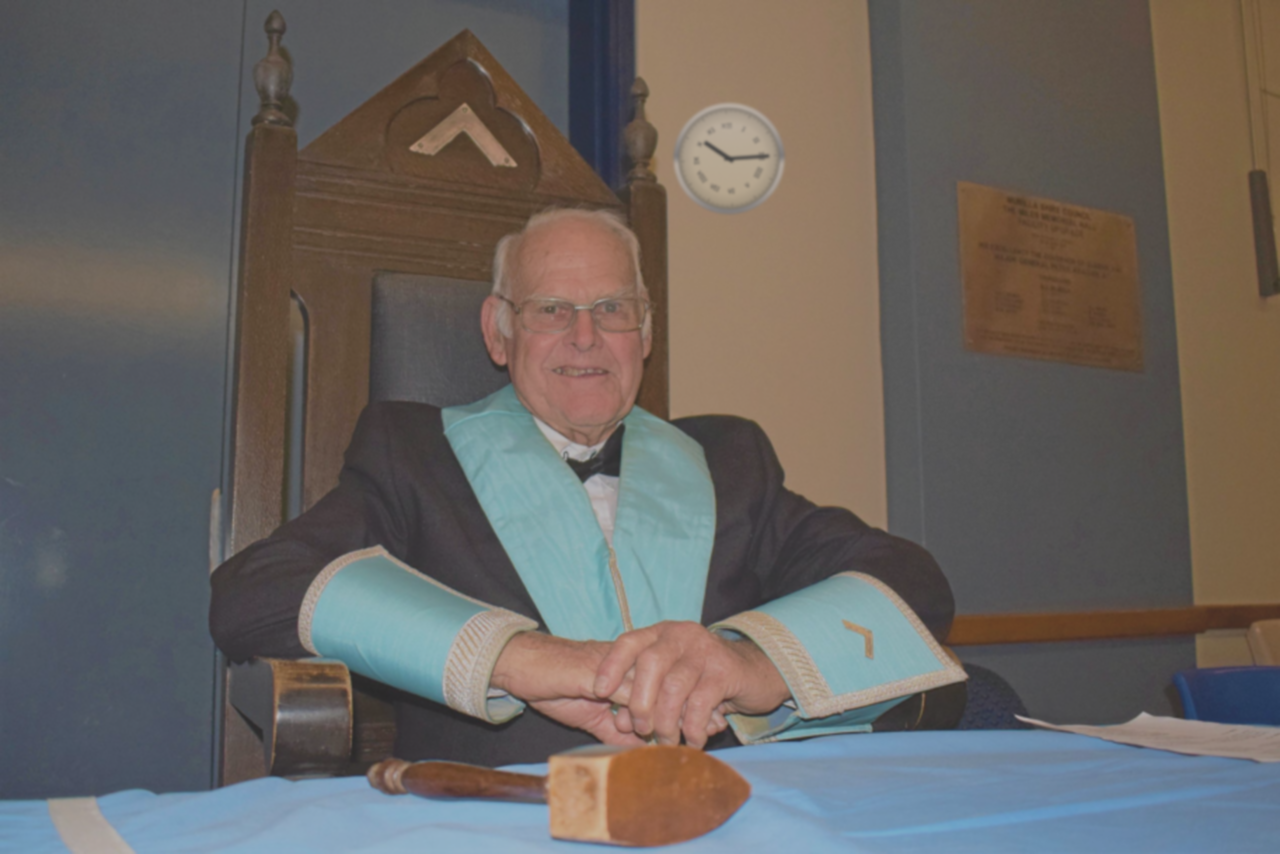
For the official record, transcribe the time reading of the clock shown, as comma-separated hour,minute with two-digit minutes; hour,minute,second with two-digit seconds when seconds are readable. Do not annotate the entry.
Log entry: 10,15
